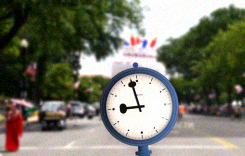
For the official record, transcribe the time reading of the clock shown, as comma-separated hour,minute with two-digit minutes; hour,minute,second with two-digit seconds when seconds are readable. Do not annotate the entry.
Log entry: 8,58
